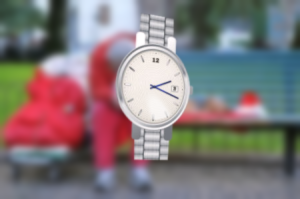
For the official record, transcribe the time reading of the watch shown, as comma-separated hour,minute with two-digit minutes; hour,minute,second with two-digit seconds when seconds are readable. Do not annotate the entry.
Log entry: 2,18
